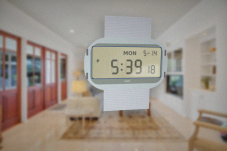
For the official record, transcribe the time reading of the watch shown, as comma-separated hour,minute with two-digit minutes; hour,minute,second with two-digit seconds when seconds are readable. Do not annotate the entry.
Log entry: 5,39,18
